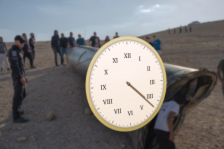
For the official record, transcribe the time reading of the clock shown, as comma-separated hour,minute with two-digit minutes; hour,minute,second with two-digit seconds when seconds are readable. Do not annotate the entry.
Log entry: 4,22
